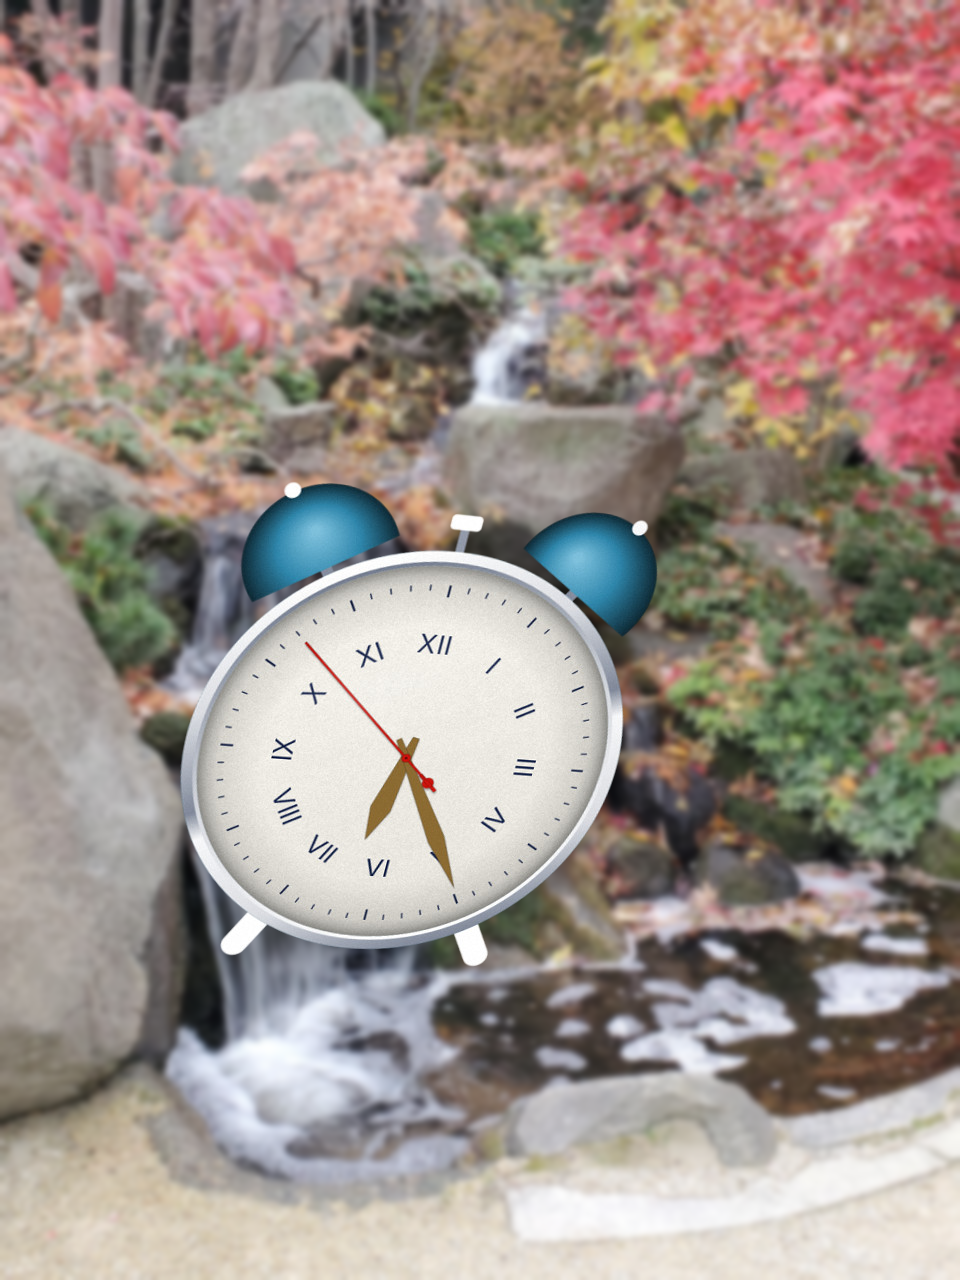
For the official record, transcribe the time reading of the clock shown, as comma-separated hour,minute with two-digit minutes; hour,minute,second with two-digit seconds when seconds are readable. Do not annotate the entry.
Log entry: 6,24,52
